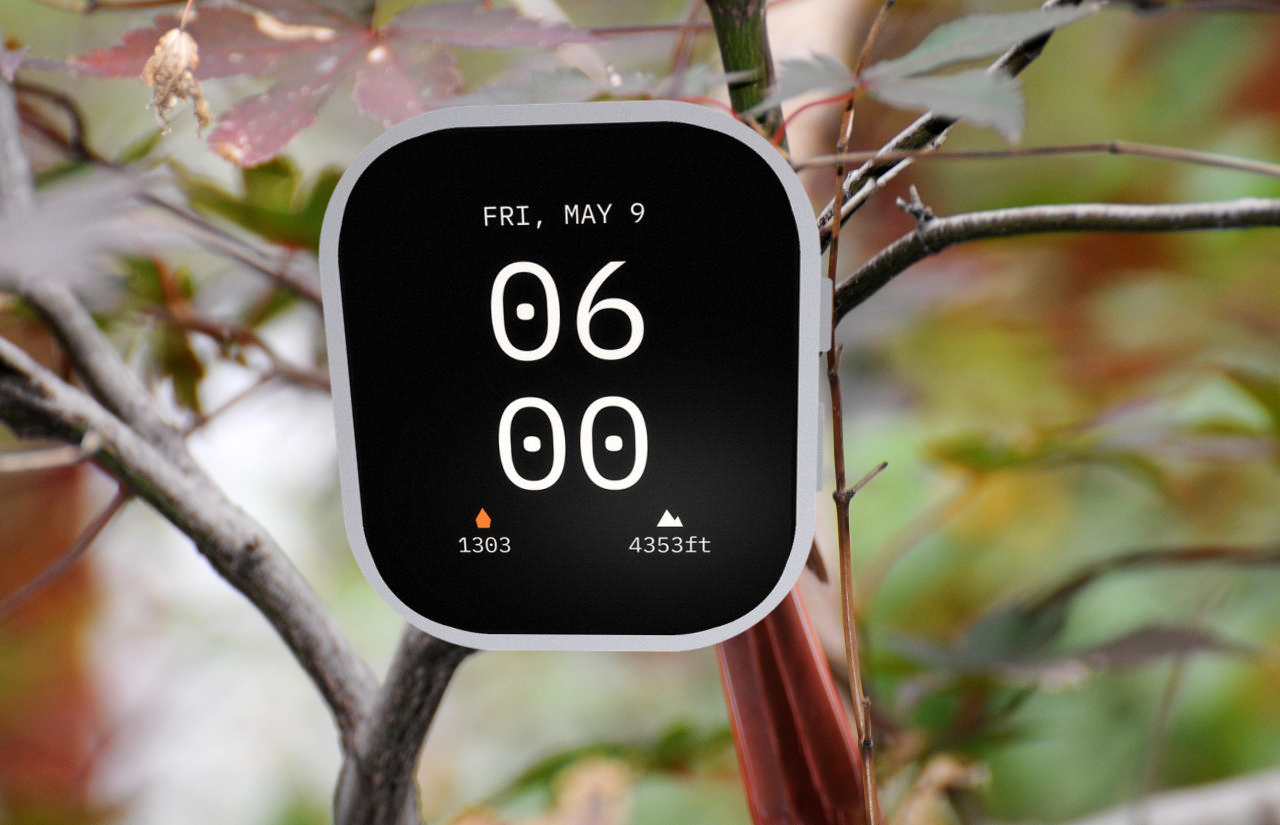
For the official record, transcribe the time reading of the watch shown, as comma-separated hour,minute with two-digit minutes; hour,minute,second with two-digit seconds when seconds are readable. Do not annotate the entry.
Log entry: 6,00
